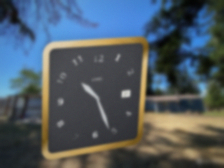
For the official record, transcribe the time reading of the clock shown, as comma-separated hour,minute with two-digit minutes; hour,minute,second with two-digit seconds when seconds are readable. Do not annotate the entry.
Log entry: 10,26
